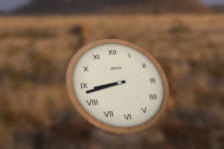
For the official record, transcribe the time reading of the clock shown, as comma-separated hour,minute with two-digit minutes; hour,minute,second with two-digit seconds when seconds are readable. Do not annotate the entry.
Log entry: 8,43
